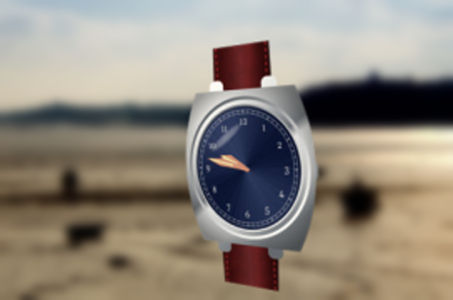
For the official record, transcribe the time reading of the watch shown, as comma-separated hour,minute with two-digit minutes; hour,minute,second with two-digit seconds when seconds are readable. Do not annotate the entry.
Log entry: 9,47
